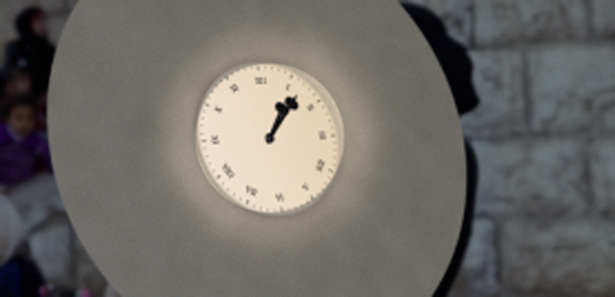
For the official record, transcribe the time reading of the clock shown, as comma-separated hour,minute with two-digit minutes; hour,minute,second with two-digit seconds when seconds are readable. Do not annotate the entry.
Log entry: 1,07
